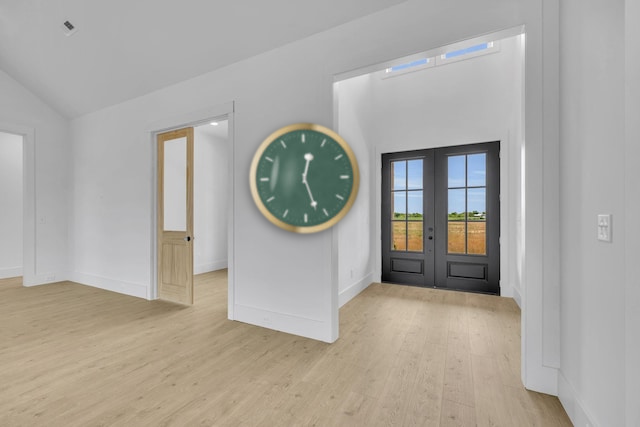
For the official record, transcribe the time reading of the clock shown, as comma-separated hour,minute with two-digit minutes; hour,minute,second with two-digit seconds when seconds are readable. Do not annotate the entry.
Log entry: 12,27
